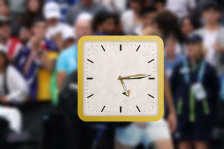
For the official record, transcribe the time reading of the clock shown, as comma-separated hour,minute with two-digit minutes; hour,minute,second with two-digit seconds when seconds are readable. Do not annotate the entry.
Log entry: 5,14
